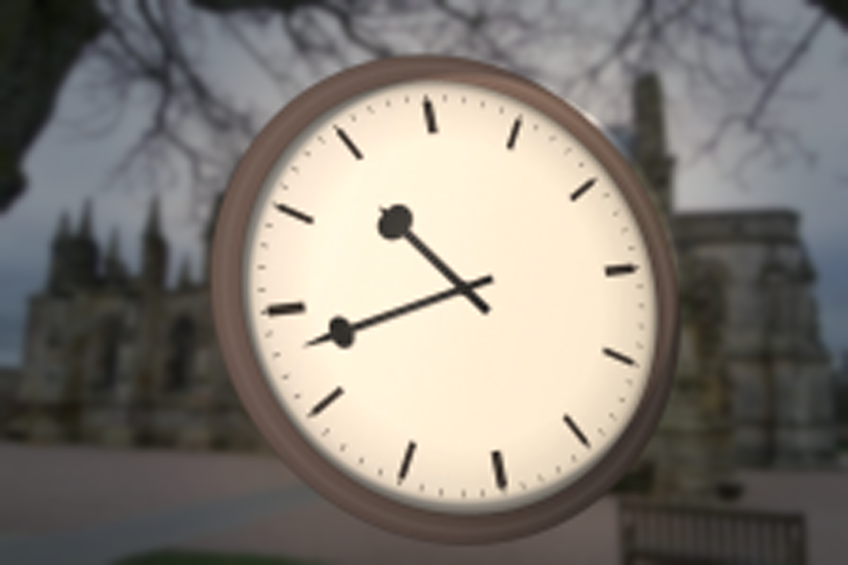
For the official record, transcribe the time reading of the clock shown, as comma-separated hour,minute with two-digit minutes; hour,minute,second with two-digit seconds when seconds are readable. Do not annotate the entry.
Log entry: 10,43
